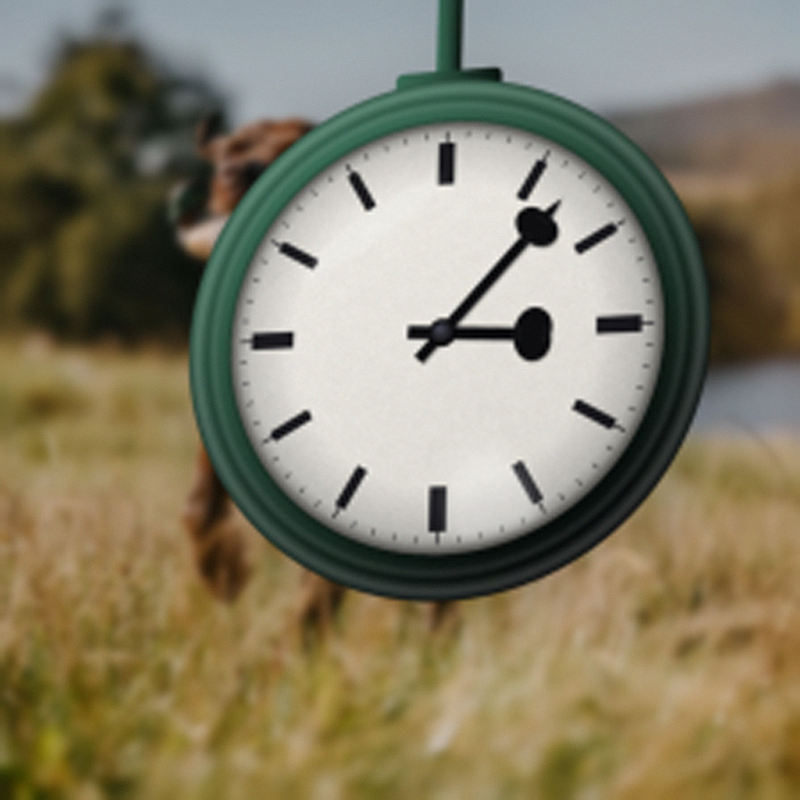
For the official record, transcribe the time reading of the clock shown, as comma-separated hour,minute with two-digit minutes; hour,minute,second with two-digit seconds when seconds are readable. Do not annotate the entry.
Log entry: 3,07
